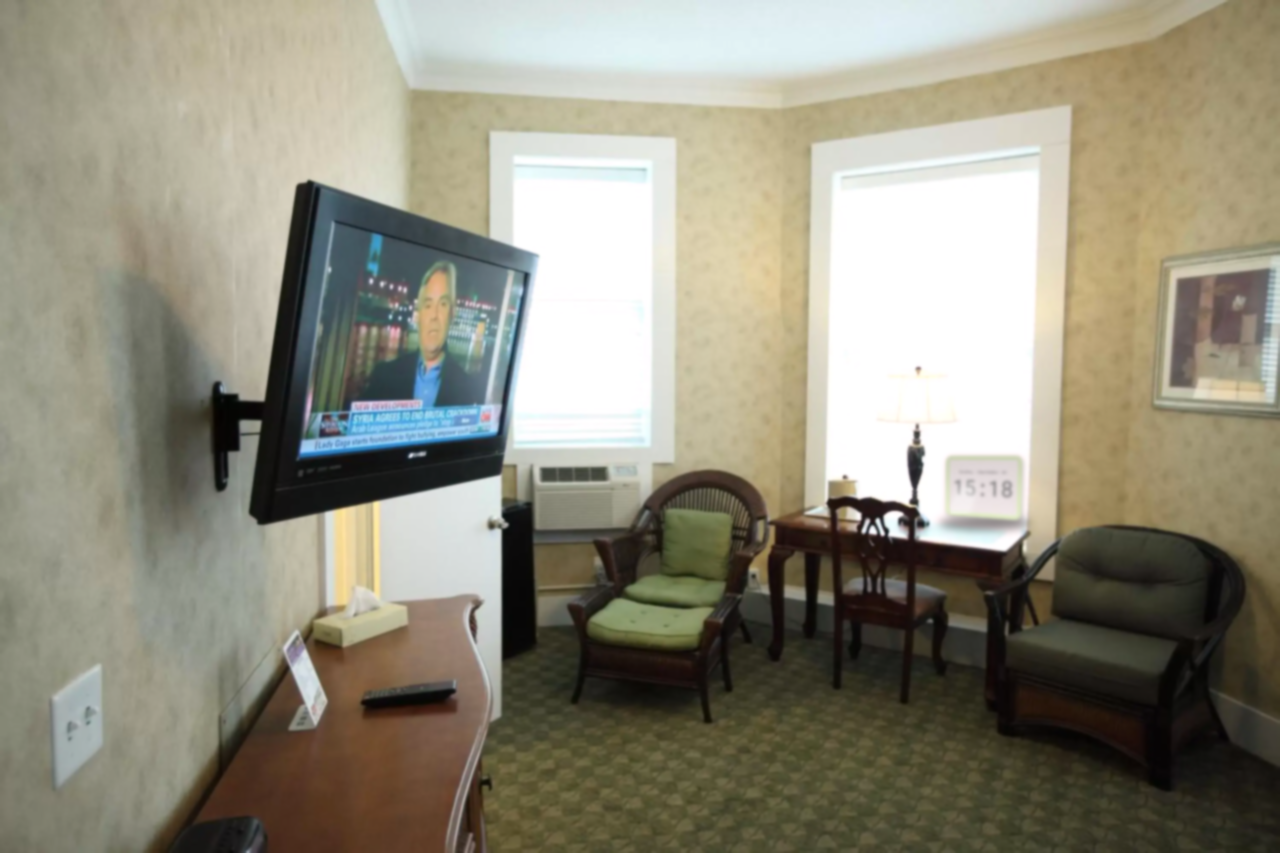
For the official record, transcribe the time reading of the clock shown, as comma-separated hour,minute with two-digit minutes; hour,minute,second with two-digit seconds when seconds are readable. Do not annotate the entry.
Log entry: 15,18
